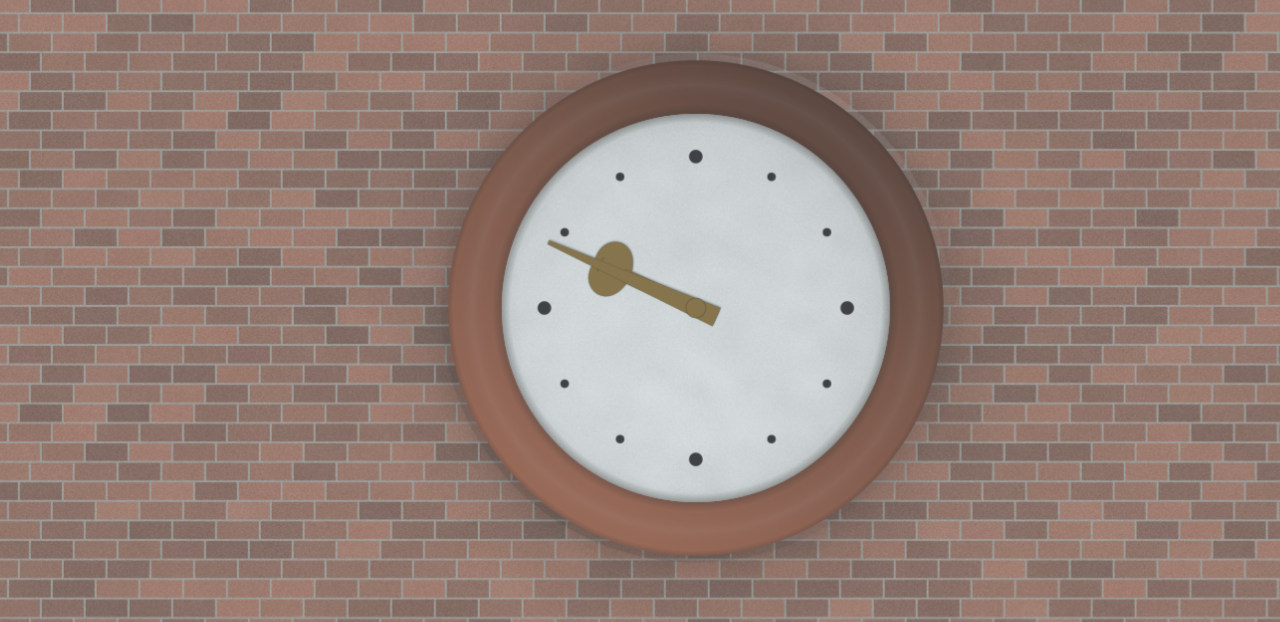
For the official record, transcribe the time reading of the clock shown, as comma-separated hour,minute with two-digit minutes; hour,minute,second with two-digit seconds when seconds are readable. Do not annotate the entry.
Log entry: 9,49
